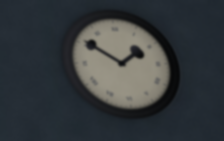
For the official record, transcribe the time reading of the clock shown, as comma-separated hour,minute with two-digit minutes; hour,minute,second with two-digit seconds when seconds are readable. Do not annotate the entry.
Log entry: 1,51
